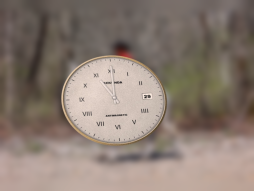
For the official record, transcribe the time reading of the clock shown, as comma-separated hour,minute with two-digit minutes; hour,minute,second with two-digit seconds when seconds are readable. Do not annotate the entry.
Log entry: 11,00
